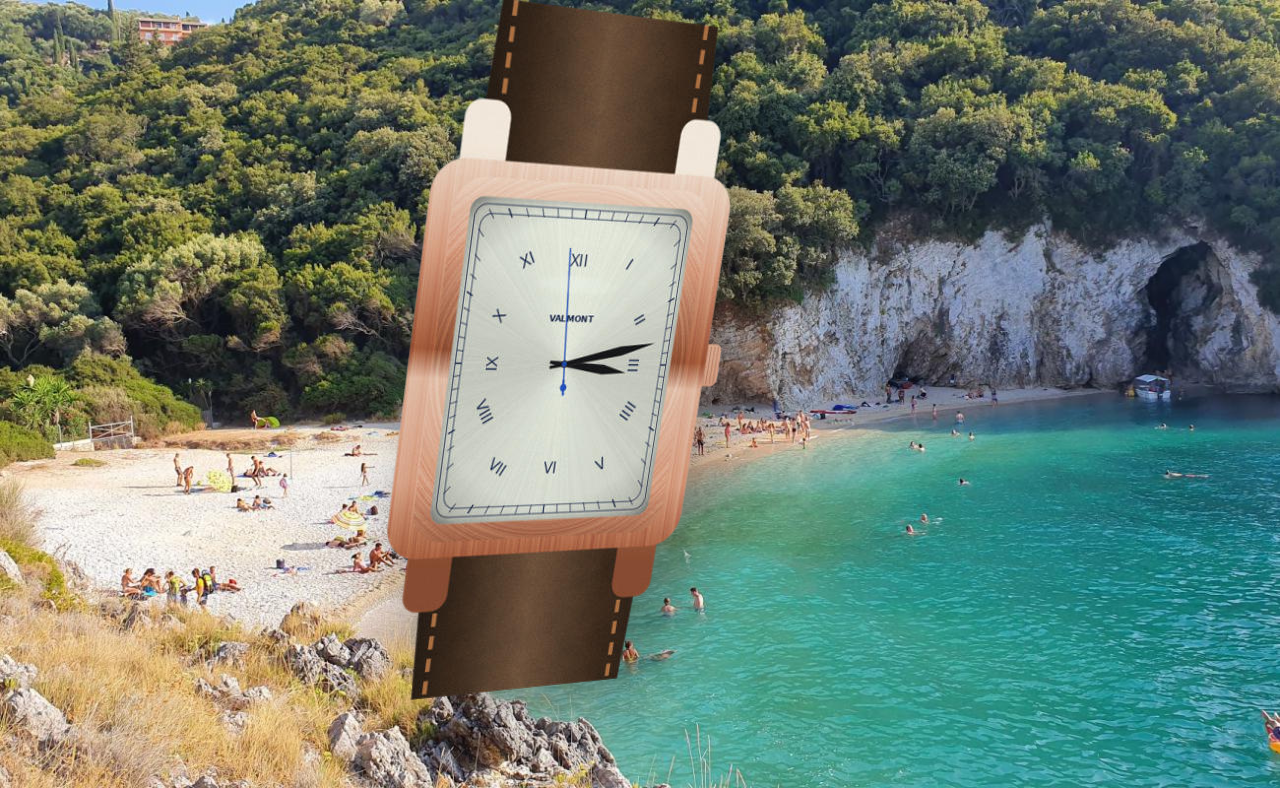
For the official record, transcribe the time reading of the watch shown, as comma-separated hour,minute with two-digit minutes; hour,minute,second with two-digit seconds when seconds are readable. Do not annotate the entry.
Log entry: 3,12,59
